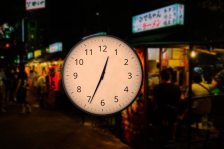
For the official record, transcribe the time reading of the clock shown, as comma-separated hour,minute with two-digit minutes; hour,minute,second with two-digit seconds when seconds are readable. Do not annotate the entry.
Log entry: 12,34
